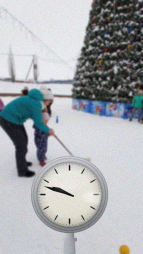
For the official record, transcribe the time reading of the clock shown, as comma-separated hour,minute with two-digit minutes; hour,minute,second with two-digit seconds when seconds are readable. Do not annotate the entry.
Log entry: 9,48
